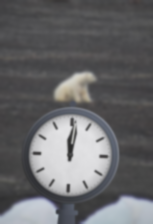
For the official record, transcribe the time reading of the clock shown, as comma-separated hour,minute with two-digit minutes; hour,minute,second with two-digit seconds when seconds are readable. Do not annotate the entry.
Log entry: 12,01
